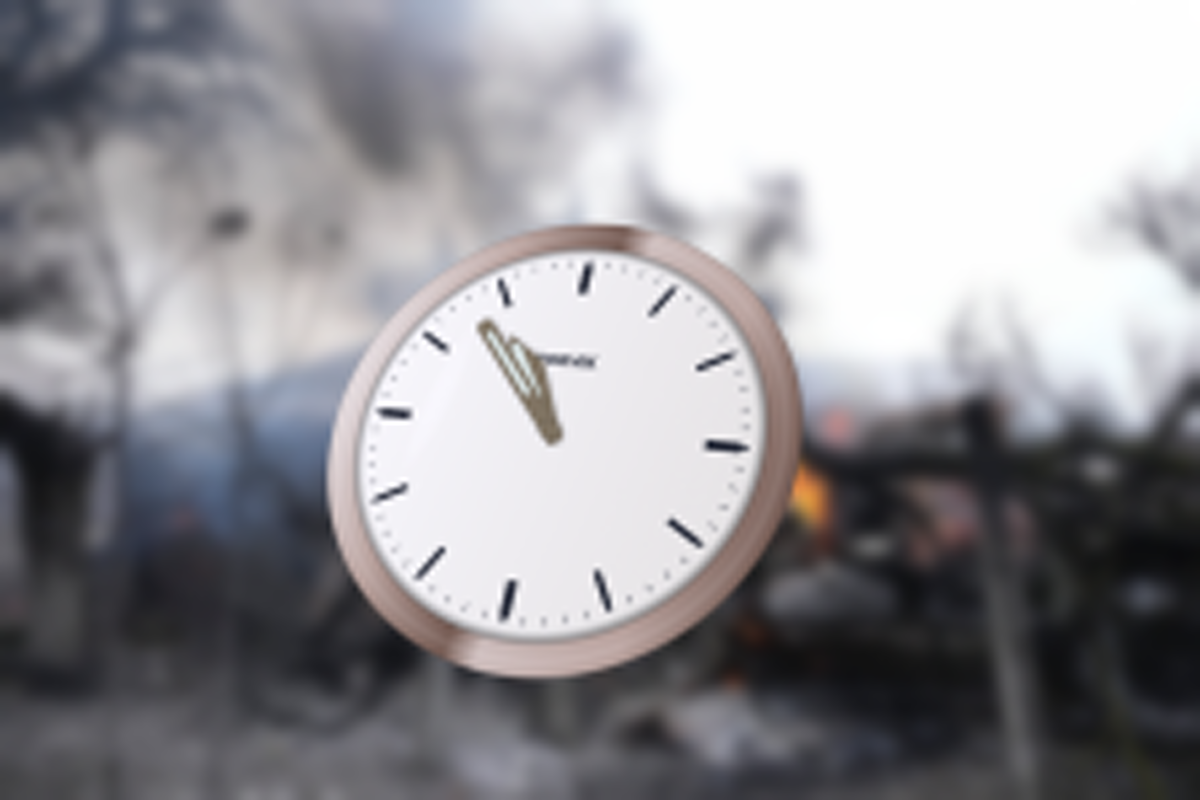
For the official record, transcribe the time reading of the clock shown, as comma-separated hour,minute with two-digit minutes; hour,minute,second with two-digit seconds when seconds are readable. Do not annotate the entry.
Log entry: 10,53
